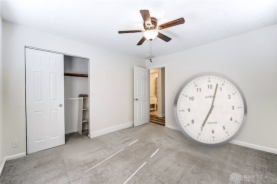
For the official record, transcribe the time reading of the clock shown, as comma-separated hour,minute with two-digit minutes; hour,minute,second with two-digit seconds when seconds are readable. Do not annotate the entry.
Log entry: 7,03
